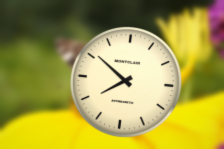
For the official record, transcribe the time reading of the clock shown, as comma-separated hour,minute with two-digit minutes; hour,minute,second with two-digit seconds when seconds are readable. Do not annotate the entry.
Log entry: 7,51
